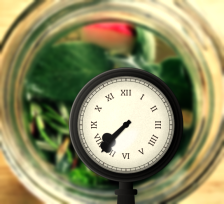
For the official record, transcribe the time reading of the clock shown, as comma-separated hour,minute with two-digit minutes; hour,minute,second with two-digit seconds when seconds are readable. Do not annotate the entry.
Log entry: 7,37
